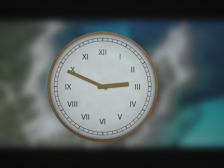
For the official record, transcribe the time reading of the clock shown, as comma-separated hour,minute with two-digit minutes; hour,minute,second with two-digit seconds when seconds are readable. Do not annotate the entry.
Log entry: 2,49
